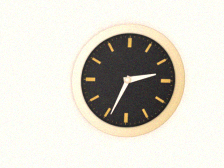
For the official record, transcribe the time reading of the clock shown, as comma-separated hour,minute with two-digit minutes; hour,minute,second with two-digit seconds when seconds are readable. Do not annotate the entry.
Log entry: 2,34
